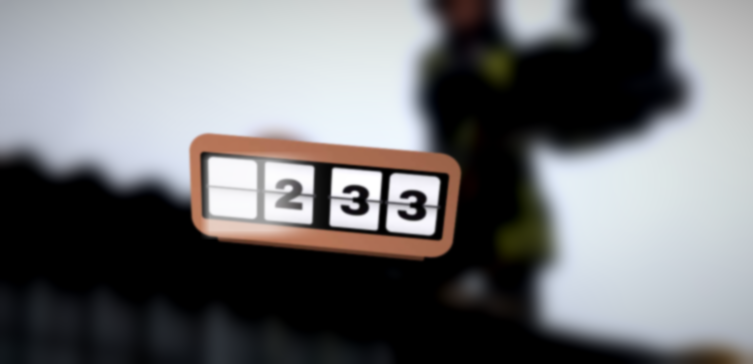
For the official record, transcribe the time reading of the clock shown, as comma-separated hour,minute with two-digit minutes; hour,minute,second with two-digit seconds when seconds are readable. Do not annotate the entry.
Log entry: 2,33
